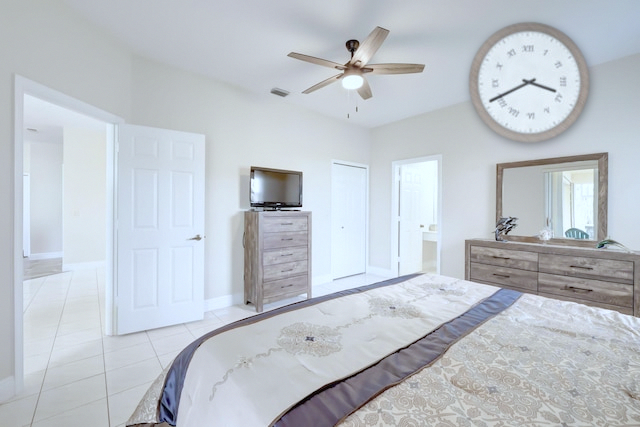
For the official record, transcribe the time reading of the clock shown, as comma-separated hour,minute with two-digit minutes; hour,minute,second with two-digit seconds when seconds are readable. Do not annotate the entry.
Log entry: 3,41
